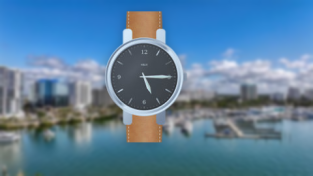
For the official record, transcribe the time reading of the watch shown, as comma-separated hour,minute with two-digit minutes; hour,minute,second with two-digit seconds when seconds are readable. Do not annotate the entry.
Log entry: 5,15
